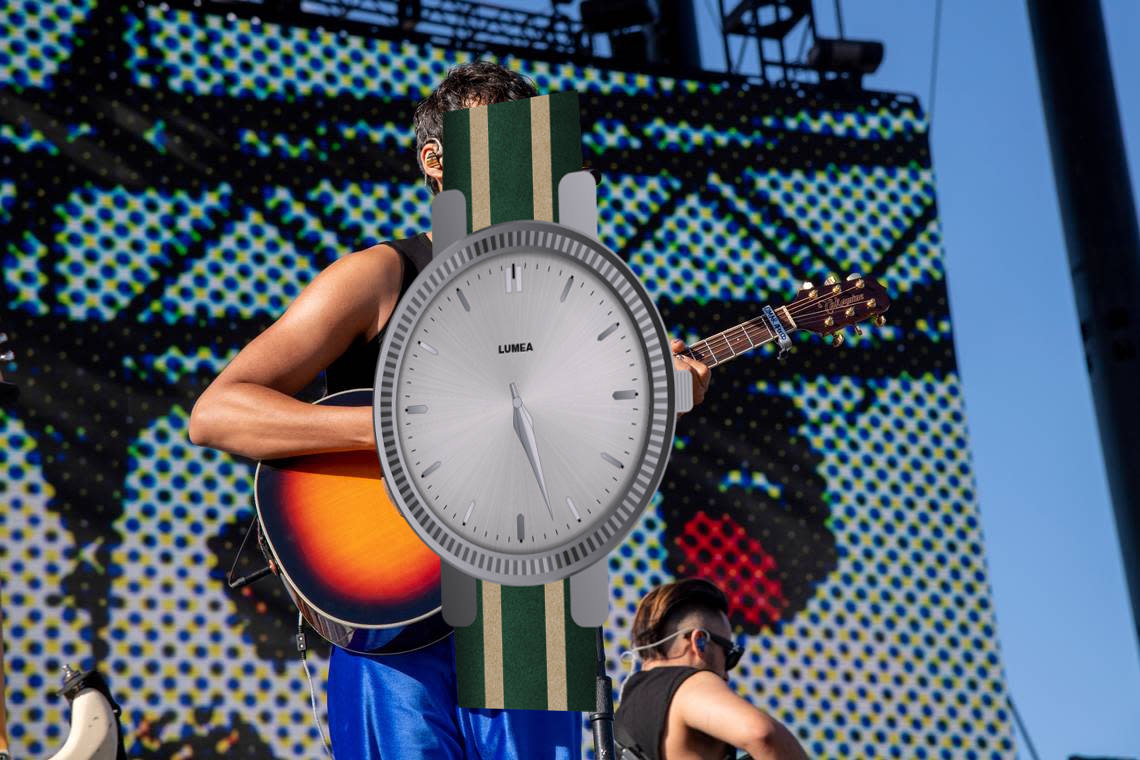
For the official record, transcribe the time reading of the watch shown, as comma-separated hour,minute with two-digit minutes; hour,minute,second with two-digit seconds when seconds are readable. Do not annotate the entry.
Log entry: 5,27
